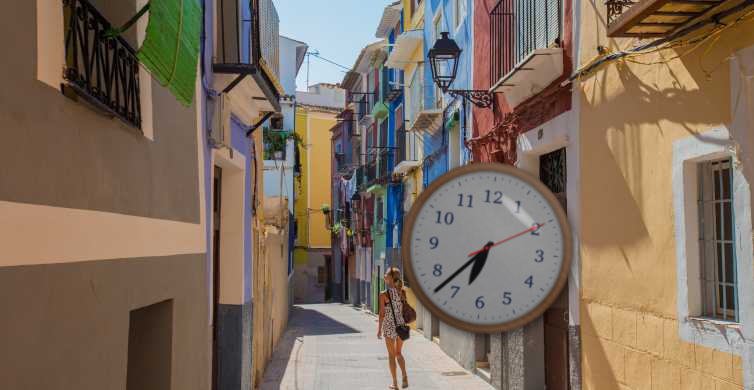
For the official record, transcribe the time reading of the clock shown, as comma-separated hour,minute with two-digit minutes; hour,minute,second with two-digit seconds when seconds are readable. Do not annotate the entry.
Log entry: 6,37,10
